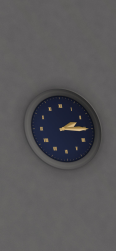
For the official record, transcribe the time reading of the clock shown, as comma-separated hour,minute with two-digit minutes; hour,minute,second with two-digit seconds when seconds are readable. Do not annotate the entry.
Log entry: 2,15
